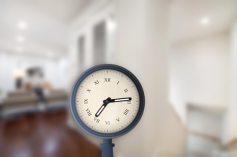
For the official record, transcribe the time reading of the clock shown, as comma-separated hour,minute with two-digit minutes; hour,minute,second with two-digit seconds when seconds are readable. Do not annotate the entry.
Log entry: 7,14
